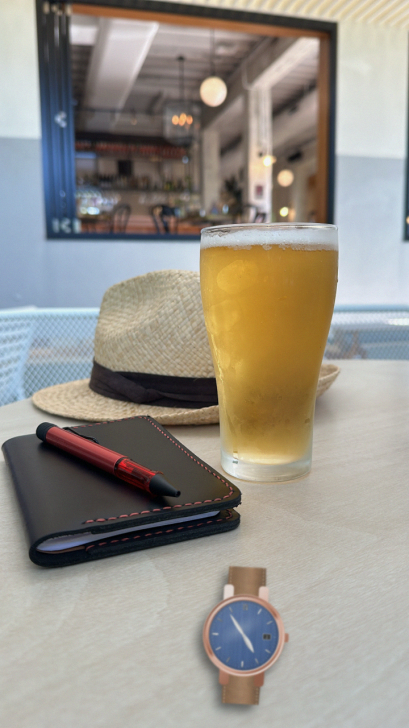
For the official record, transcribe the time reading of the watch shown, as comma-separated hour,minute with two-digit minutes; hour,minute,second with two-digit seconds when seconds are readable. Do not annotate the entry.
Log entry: 4,54
